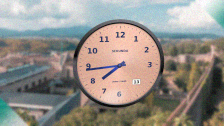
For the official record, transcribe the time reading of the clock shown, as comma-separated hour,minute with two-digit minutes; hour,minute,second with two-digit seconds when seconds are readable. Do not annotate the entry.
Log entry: 7,44
